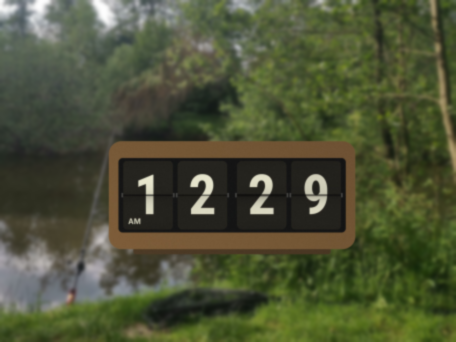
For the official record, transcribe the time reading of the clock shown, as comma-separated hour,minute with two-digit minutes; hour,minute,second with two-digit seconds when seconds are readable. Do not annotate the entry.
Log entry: 12,29
